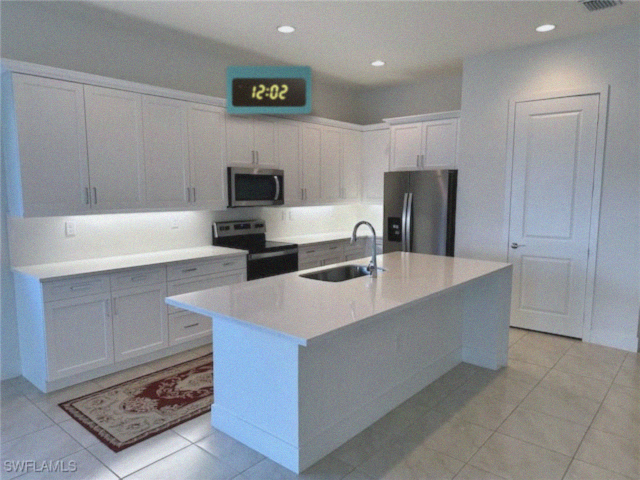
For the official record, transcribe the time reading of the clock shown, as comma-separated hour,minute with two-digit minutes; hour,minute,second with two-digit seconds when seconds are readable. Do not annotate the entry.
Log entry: 12,02
